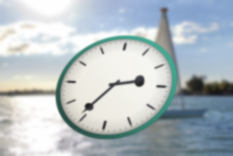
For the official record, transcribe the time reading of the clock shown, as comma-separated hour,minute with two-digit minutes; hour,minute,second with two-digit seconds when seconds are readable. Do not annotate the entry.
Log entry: 2,36
